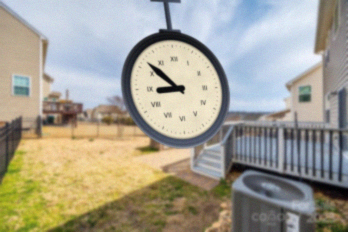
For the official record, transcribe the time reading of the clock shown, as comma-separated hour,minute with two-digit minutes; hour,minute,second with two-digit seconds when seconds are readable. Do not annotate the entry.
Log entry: 8,52
